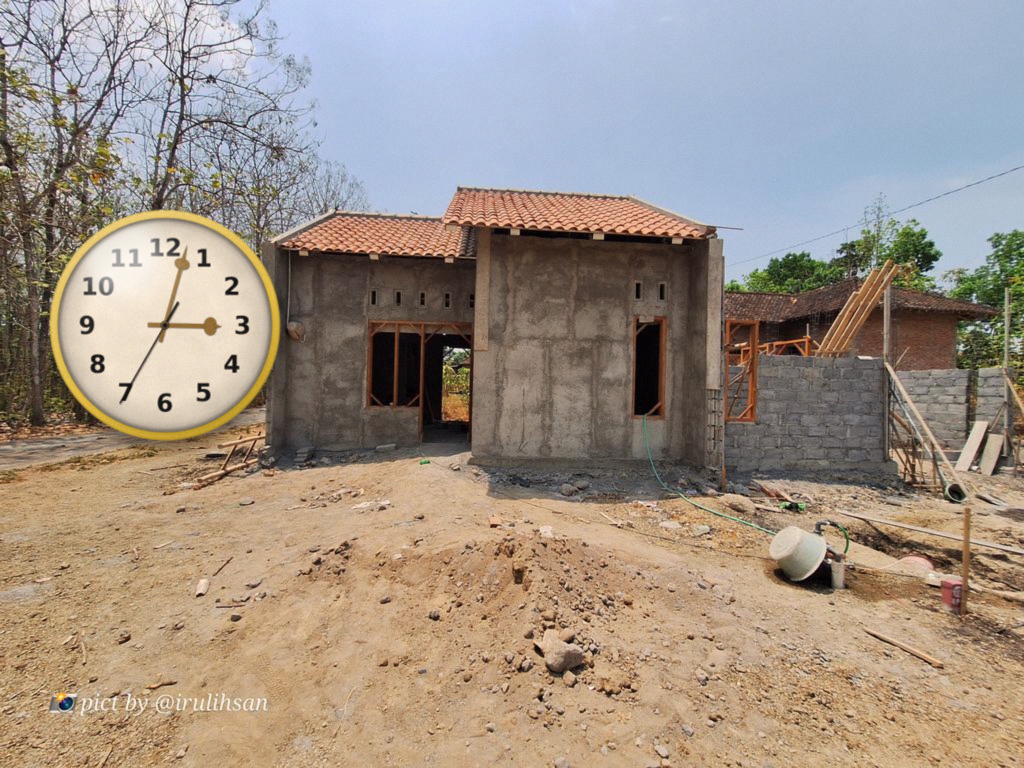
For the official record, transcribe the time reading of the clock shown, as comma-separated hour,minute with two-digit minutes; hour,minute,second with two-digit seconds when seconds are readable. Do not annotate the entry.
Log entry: 3,02,35
